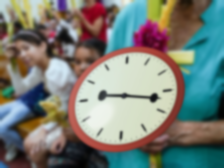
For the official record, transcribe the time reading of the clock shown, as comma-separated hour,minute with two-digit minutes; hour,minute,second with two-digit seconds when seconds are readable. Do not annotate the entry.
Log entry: 9,17
